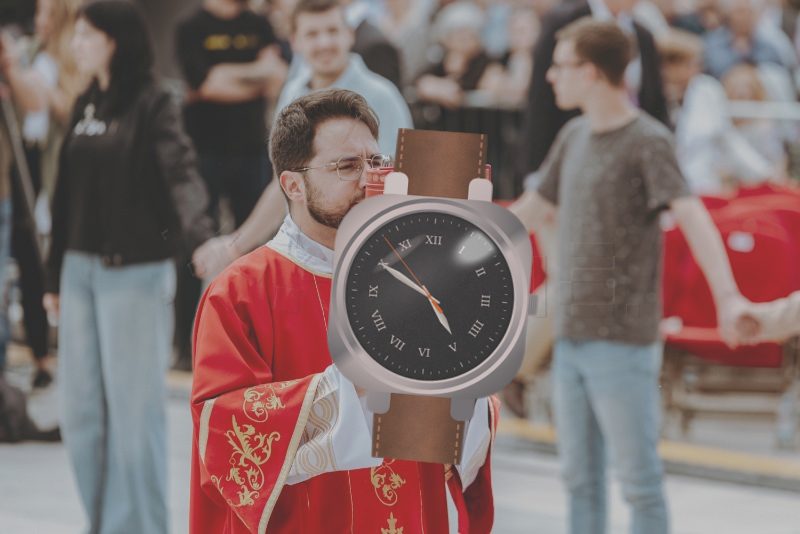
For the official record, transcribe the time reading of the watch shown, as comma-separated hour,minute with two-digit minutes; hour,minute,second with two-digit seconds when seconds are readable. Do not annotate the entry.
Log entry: 4,49,53
